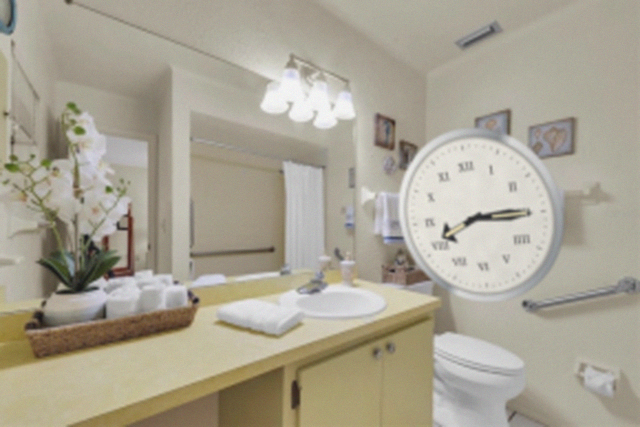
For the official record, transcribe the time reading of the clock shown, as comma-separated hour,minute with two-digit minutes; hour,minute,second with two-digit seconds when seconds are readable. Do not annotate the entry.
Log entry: 8,15
